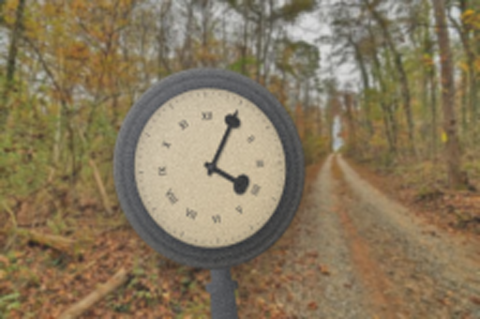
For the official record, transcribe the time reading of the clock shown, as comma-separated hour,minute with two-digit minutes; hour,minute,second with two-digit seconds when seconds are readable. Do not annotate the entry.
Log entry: 4,05
